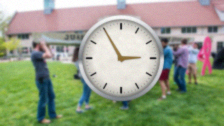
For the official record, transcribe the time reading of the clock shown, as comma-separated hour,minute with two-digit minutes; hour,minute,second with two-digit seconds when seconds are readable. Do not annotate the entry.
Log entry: 2,55
